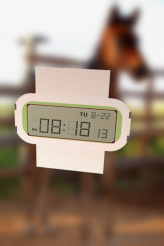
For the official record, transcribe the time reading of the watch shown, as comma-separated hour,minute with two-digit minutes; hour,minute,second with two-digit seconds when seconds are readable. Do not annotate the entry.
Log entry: 8,18,13
